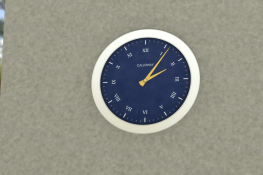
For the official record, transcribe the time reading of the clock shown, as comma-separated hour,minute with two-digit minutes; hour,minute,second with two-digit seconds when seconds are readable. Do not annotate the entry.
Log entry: 2,06
